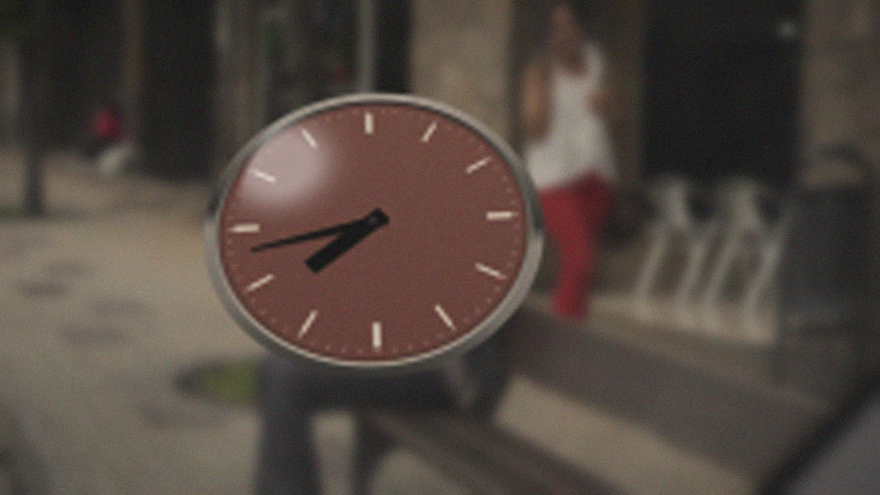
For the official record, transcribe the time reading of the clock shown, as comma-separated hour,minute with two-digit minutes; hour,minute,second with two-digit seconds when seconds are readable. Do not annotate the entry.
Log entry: 7,43
